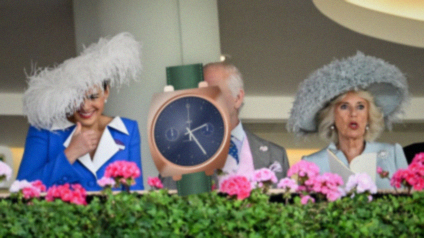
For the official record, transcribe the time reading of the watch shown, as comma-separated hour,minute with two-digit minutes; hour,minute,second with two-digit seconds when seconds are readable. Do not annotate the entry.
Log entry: 2,25
